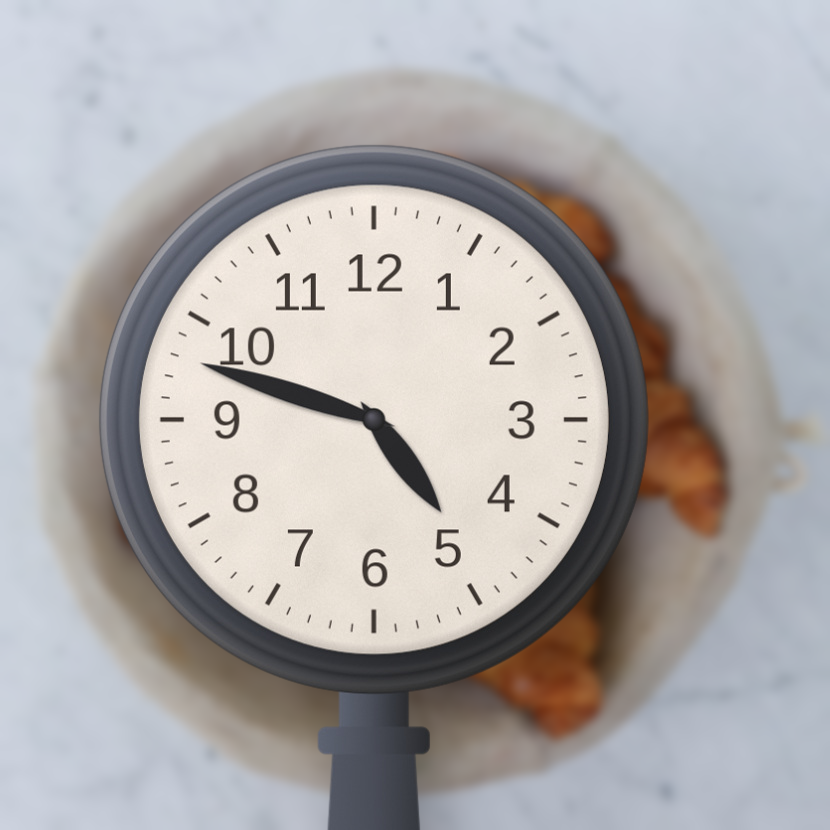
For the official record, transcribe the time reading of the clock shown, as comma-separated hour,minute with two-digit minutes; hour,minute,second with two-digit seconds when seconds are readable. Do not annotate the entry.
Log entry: 4,48
